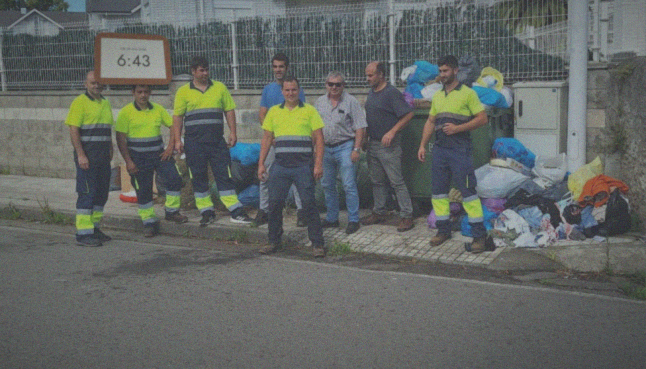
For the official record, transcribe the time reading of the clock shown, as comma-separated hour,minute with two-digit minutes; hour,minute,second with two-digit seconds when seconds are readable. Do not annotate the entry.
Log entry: 6,43
